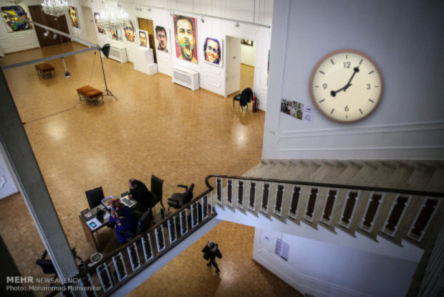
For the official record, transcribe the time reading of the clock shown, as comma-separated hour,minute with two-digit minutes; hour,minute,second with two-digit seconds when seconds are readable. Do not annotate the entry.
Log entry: 8,05
